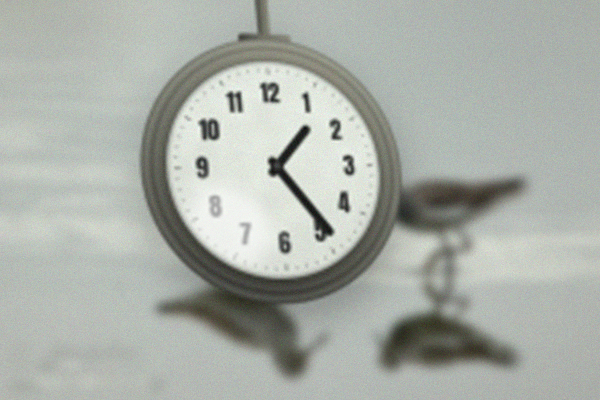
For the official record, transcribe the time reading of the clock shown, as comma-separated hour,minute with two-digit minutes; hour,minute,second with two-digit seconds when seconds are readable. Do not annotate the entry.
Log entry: 1,24
